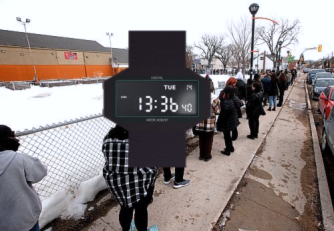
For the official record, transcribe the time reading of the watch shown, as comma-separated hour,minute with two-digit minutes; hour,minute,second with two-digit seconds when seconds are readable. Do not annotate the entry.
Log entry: 13,36
